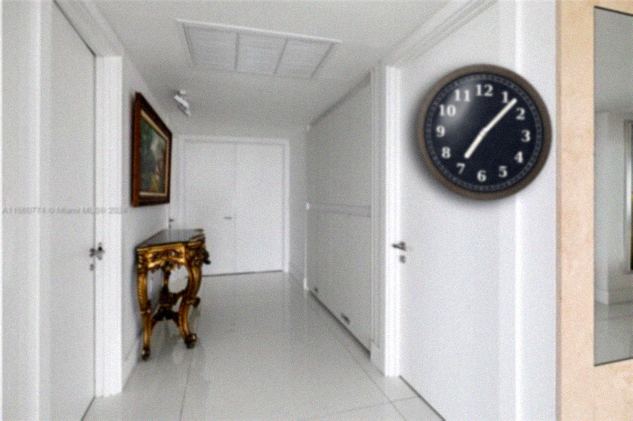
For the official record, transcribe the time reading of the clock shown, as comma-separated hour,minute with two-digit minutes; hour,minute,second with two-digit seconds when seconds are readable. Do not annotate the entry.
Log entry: 7,07
